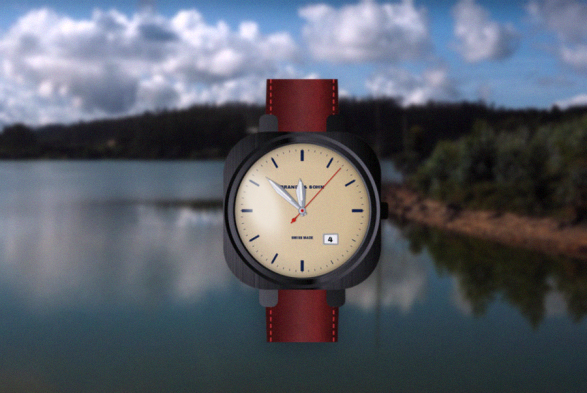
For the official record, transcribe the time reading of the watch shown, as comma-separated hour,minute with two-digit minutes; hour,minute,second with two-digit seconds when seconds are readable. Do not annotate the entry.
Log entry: 11,52,07
